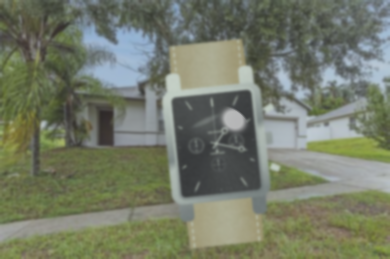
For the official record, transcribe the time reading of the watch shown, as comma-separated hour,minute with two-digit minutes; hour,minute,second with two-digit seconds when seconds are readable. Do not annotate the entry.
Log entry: 1,18
